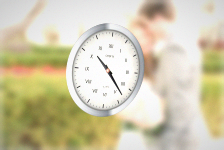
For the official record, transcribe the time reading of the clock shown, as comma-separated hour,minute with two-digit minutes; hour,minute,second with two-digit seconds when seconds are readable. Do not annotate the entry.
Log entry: 10,23
